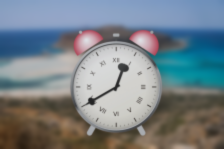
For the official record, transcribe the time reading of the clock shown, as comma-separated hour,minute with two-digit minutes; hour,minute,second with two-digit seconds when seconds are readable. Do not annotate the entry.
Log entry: 12,40
